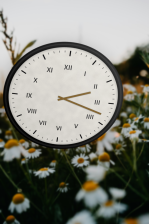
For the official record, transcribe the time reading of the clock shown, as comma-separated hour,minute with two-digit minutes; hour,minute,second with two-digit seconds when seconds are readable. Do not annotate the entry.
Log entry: 2,18
